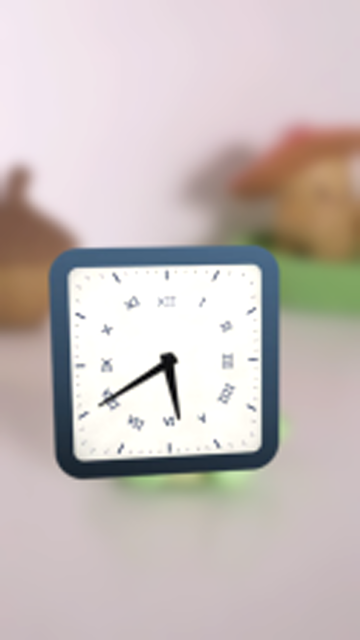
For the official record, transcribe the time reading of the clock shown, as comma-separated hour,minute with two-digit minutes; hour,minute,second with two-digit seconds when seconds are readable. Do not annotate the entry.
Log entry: 5,40
